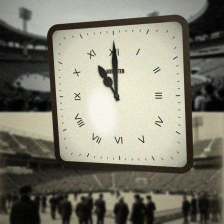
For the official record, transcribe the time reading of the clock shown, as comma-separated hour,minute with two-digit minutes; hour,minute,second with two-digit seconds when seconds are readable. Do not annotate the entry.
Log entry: 11,00
